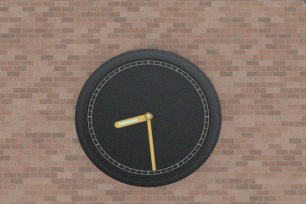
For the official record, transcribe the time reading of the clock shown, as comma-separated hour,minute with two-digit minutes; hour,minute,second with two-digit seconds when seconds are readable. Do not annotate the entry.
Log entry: 8,29
